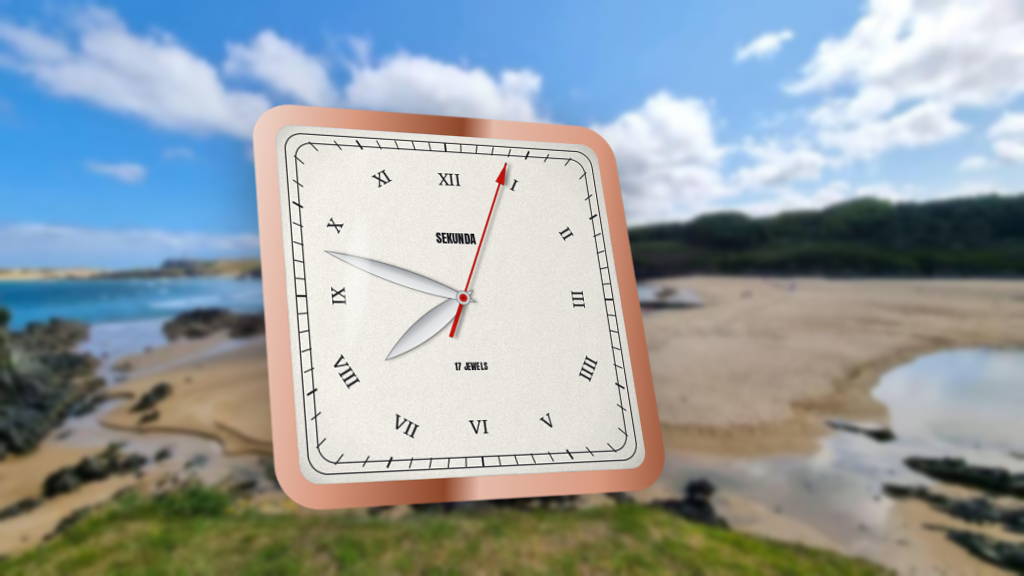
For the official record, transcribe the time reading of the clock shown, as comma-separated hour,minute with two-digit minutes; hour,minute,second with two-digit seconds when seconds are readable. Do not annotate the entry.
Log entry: 7,48,04
